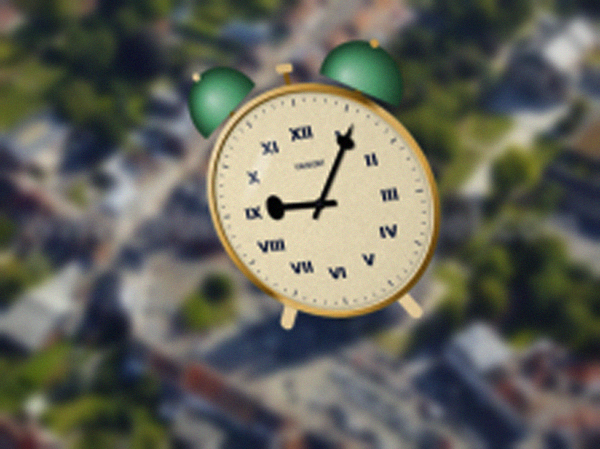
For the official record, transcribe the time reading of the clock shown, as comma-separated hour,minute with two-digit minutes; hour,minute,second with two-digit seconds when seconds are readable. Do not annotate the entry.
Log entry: 9,06
